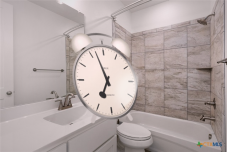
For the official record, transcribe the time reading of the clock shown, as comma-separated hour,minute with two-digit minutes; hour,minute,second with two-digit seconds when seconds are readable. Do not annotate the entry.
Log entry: 6,57
